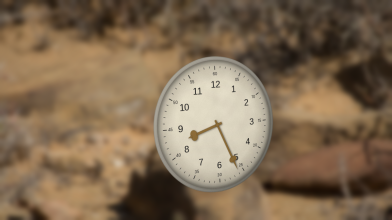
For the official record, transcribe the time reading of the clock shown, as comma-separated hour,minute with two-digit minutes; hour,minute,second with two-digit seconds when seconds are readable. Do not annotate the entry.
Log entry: 8,26
